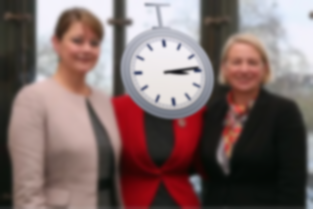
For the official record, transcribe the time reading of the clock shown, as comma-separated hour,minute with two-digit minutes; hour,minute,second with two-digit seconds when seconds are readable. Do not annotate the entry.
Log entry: 3,14
